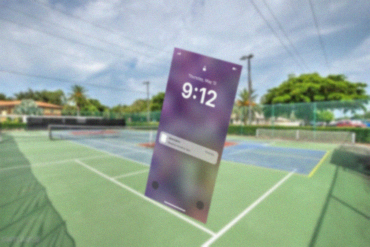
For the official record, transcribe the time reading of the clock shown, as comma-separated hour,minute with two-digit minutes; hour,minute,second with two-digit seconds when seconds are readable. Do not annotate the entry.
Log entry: 9,12
